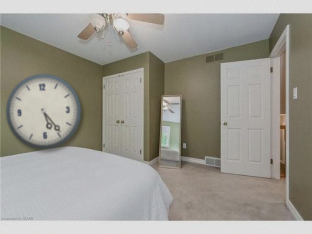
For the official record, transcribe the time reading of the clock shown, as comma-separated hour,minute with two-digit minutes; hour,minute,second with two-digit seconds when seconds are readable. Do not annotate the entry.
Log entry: 5,24
